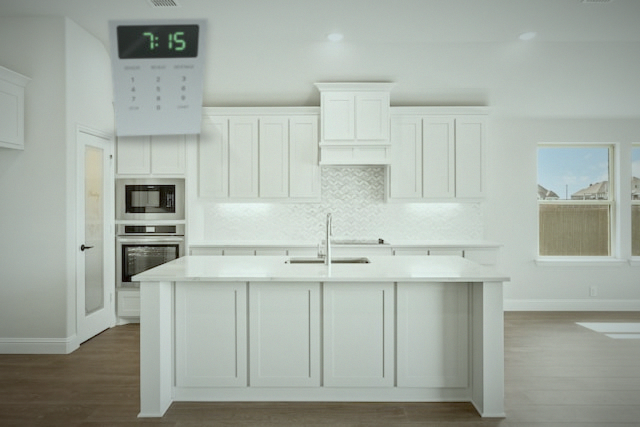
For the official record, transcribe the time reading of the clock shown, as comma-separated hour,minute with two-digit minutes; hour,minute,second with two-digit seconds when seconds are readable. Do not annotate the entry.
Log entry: 7,15
